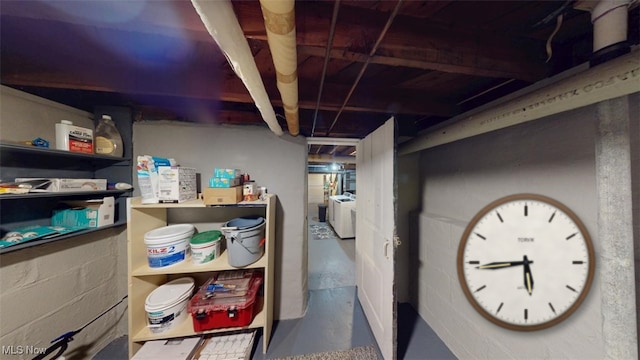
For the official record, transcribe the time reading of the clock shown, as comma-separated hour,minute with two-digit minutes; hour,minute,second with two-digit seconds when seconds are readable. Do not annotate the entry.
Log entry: 5,44
